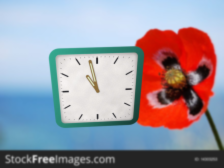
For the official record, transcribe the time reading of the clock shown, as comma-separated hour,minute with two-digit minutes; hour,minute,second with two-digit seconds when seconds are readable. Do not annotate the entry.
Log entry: 10,58
